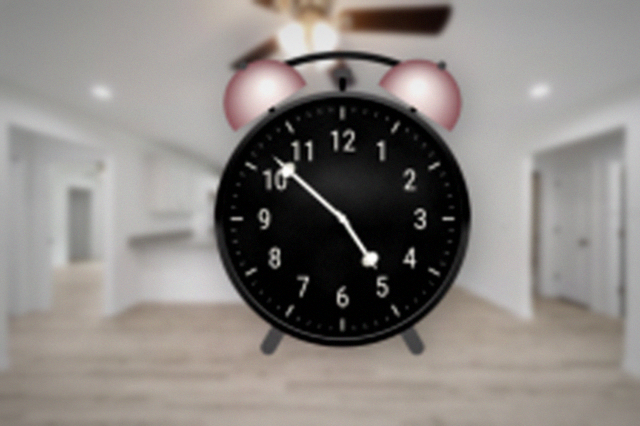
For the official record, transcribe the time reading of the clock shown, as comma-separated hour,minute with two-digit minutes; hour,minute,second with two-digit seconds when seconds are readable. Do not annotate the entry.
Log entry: 4,52
